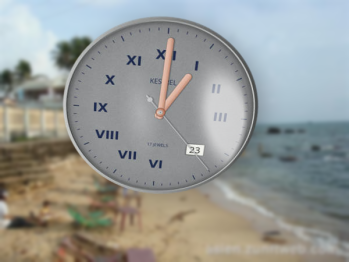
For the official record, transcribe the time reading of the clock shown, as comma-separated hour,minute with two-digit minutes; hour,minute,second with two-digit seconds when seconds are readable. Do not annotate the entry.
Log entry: 1,00,23
